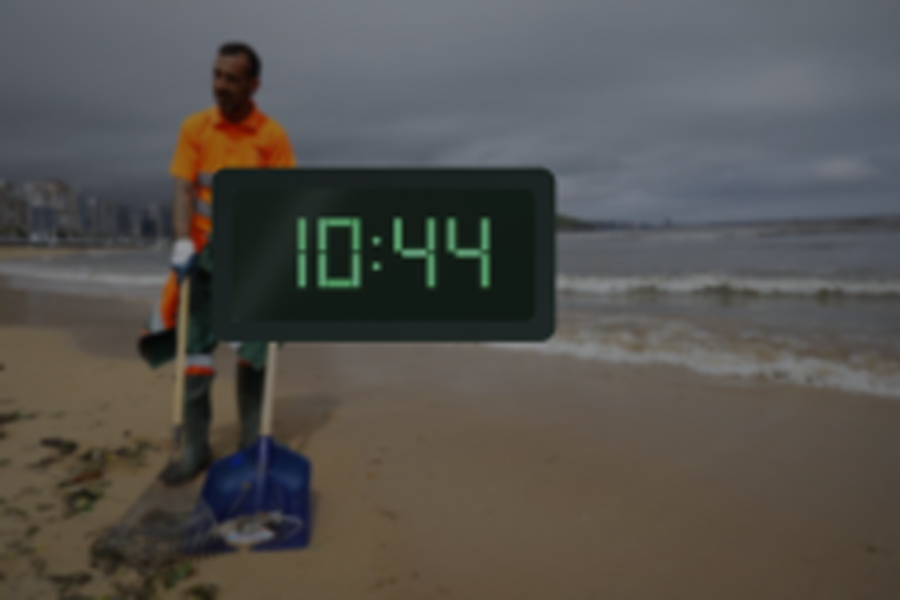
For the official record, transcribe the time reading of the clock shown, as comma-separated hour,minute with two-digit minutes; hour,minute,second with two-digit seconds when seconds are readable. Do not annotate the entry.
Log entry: 10,44
